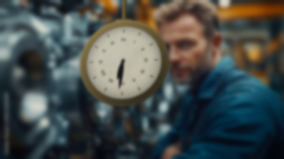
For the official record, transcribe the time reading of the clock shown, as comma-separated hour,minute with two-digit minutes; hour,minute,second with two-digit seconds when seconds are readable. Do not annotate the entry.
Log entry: 6,31
